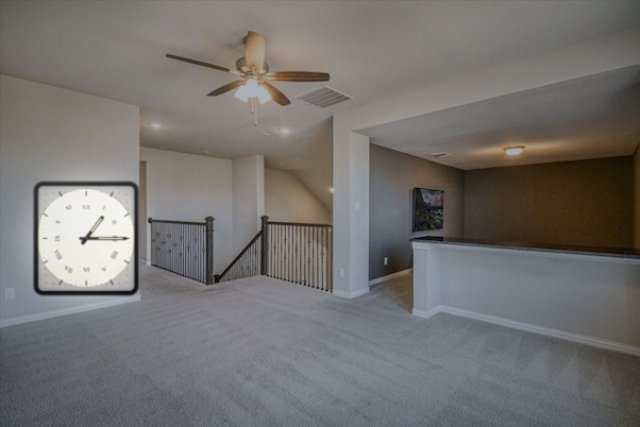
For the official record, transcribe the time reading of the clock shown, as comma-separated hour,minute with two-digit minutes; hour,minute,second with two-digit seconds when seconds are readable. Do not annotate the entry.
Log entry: 1,15
